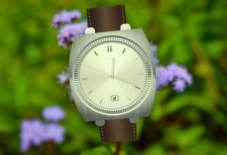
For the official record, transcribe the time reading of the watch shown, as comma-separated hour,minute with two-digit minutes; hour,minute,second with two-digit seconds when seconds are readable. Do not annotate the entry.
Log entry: 12,19
